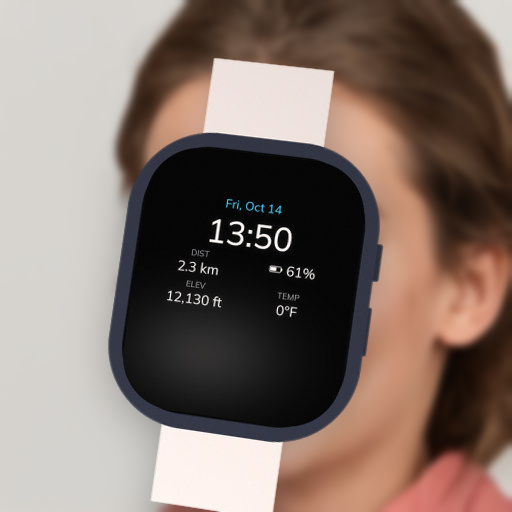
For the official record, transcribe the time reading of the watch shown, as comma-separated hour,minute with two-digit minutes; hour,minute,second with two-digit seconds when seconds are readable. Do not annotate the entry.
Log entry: 13,50
